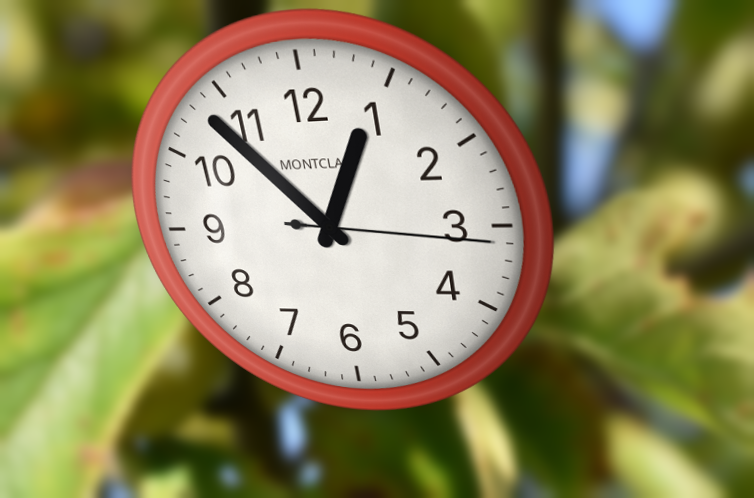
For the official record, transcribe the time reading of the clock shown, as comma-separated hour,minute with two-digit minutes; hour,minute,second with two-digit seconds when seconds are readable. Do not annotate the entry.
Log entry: 12,53,16
